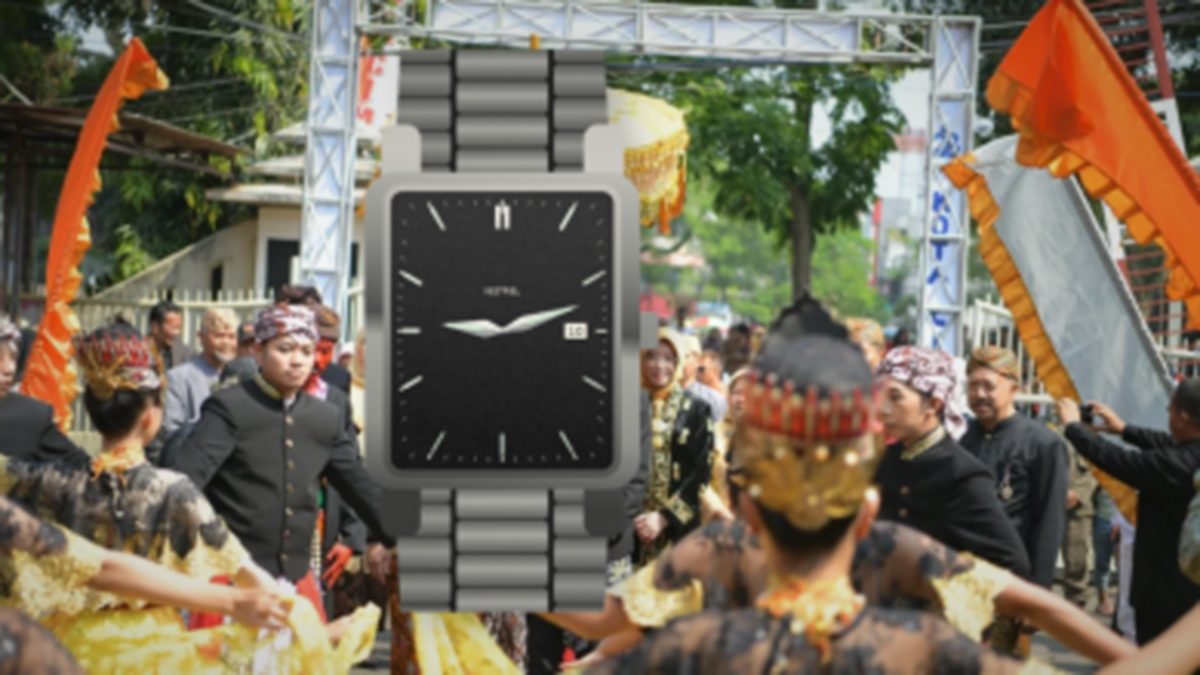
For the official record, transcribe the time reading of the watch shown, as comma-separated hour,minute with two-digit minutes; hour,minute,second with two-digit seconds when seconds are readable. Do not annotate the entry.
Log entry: 9,12
